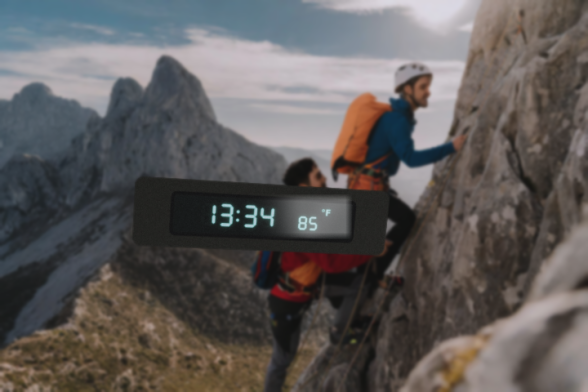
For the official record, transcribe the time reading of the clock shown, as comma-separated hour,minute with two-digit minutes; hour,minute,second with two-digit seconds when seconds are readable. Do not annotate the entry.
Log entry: 13,34
